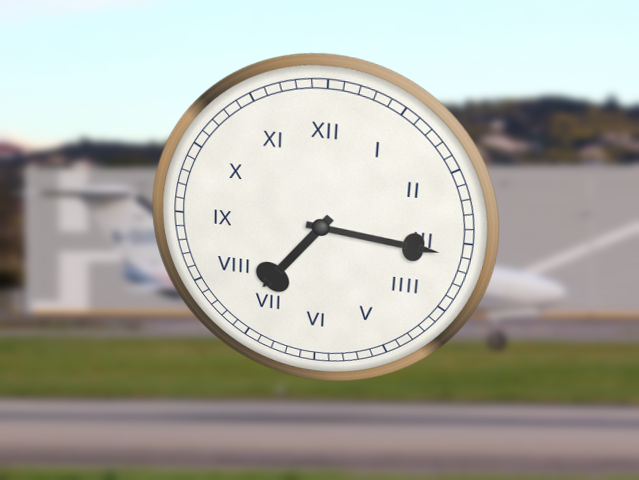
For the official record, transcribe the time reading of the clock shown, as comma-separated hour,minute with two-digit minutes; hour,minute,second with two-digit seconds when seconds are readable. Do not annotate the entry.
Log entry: 7,16
